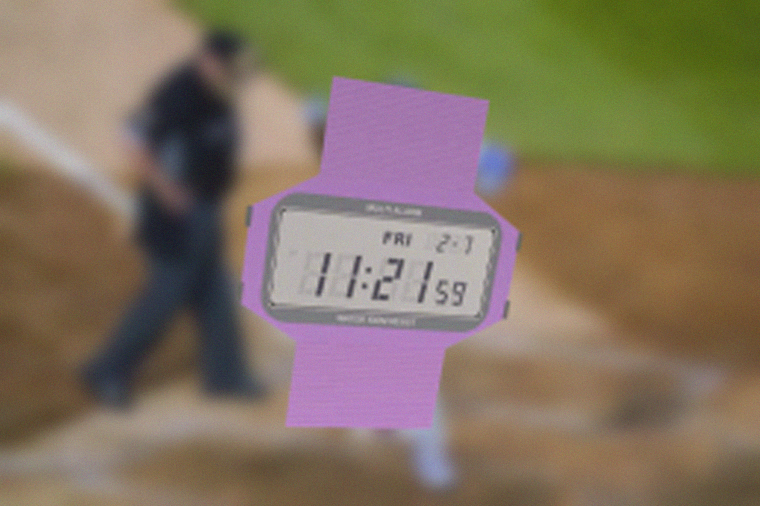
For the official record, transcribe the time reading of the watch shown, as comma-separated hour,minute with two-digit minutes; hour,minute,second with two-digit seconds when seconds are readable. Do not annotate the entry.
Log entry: 11,21,59
